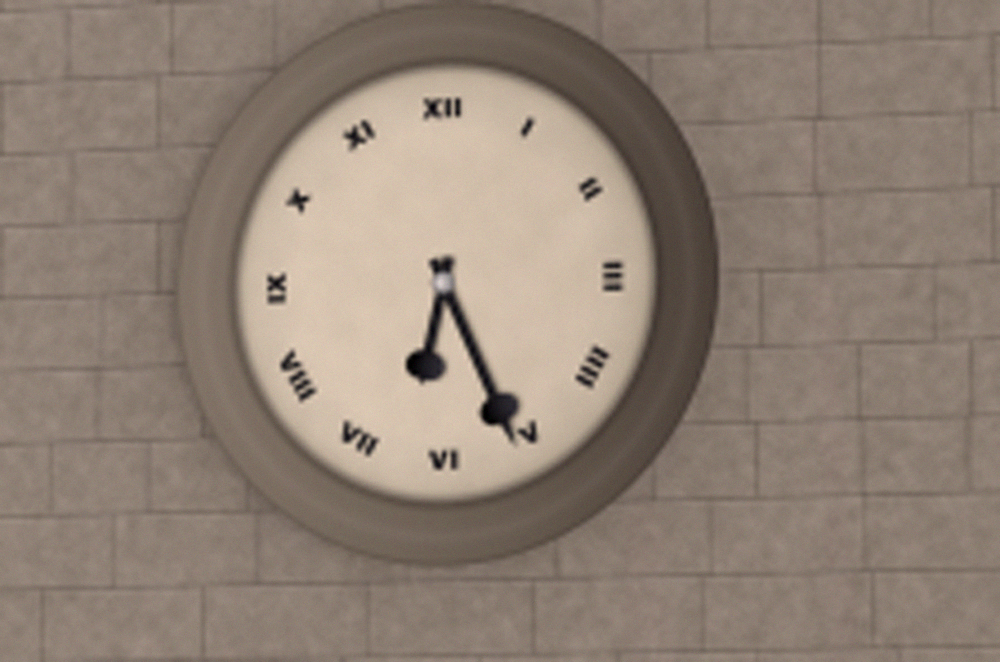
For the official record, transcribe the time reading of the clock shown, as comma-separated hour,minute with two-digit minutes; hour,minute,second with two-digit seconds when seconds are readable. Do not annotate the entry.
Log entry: 6,26
